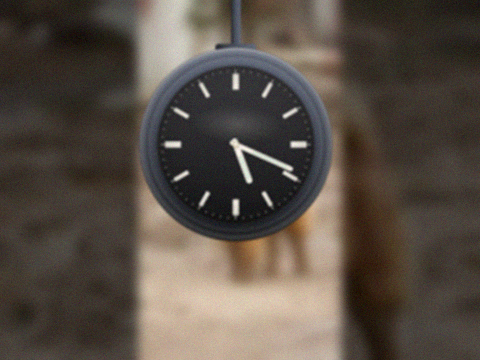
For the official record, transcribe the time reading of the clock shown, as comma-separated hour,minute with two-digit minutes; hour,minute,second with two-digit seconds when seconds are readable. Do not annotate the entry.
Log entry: 5,19
